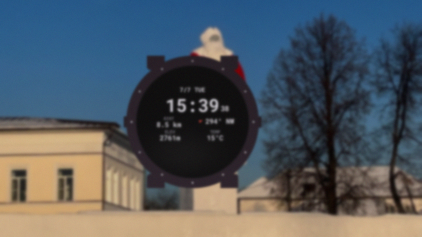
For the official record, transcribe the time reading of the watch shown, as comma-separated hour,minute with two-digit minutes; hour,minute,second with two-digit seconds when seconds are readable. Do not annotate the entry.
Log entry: 15,39
